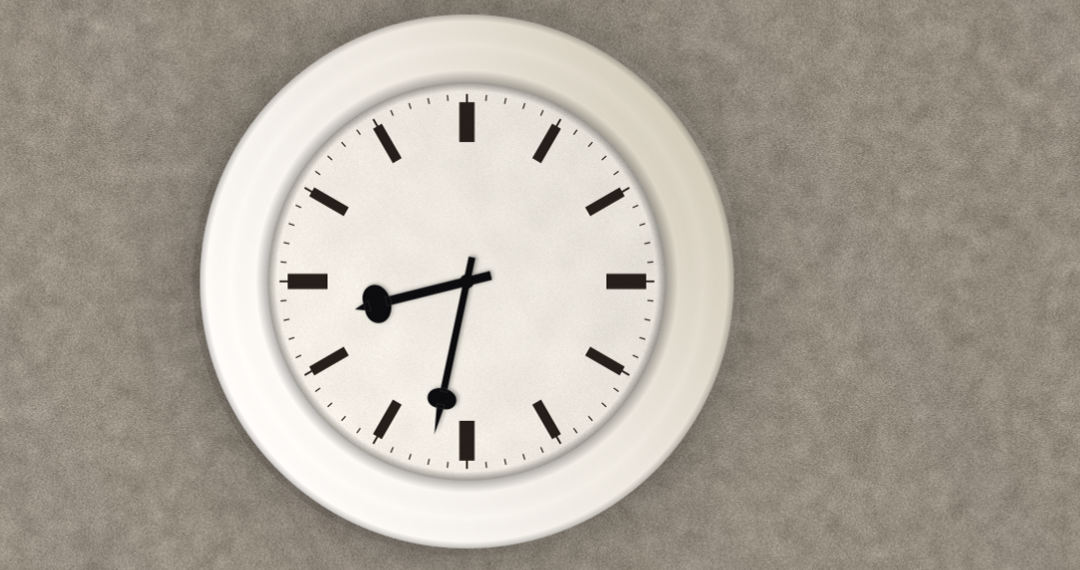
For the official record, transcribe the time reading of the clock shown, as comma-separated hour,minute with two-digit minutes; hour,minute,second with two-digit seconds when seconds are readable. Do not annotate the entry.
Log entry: 8,32
